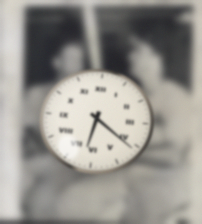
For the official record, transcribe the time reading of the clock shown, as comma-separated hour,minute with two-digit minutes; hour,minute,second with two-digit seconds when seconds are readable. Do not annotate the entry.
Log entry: 6,21
